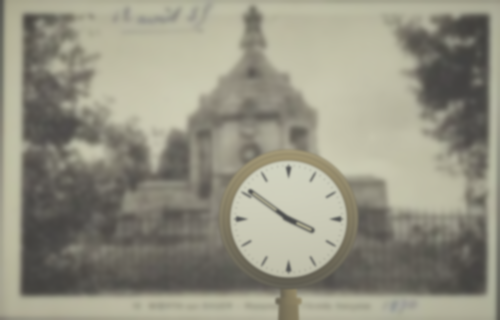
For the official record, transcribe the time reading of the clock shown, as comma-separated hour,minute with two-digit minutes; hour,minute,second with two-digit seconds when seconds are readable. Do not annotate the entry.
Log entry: 3,51
